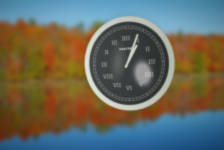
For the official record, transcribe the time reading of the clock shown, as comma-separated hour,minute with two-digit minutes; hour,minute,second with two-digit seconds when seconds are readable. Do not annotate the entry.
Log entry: 1,04
